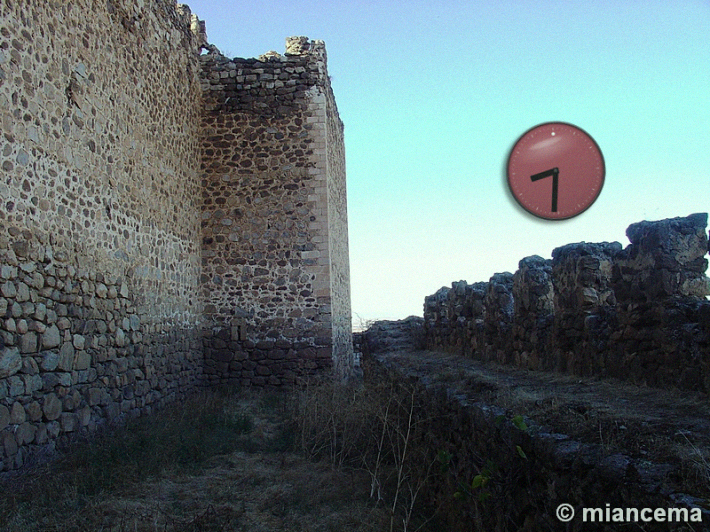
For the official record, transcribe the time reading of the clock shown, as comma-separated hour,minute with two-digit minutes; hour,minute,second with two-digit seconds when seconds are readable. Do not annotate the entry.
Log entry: 8,31
